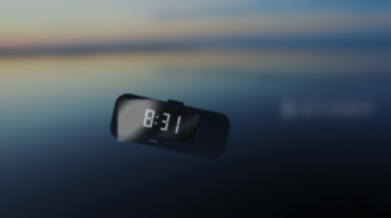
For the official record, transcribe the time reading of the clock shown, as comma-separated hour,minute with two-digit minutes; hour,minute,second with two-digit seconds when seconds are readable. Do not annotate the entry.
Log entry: 8,31
